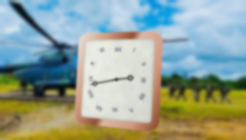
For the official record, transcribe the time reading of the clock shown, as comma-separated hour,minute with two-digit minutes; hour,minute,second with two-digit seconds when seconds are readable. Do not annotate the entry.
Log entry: 2,43
